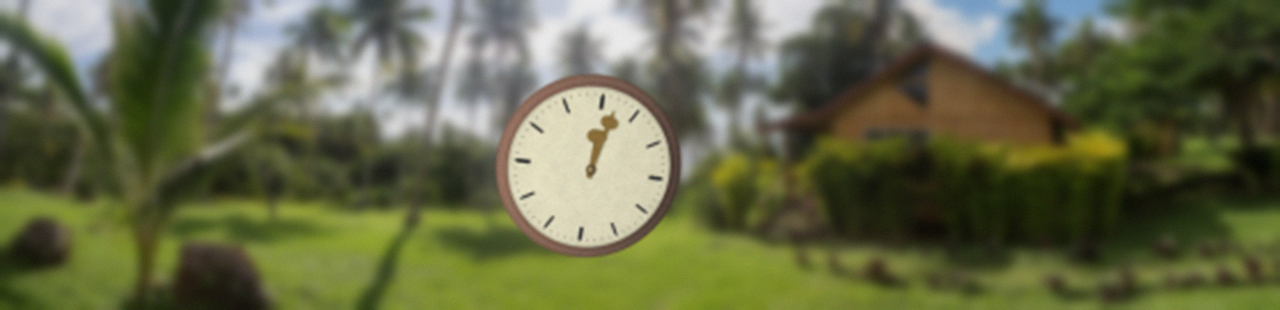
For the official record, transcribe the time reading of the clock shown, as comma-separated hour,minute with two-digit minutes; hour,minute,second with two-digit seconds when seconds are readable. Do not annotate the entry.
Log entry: 12,02
